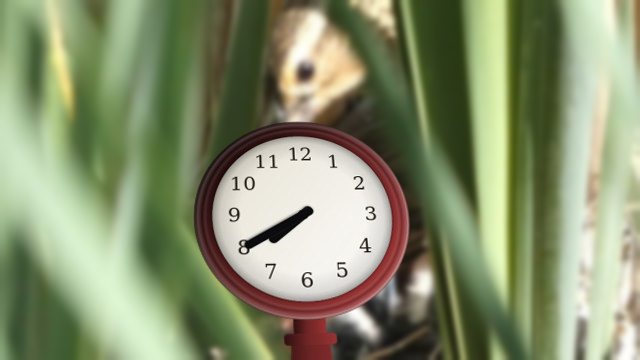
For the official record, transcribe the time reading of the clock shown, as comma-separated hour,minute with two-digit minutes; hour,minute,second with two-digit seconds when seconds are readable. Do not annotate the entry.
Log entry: 7,40
